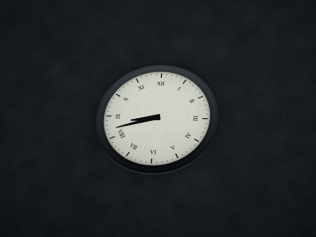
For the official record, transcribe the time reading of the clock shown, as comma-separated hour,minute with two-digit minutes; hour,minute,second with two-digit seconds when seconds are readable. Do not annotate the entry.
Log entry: 8,42
